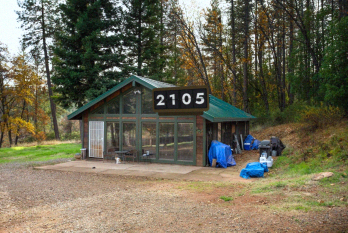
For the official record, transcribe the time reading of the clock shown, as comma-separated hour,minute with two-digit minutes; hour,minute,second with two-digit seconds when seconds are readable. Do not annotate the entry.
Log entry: 21,05
